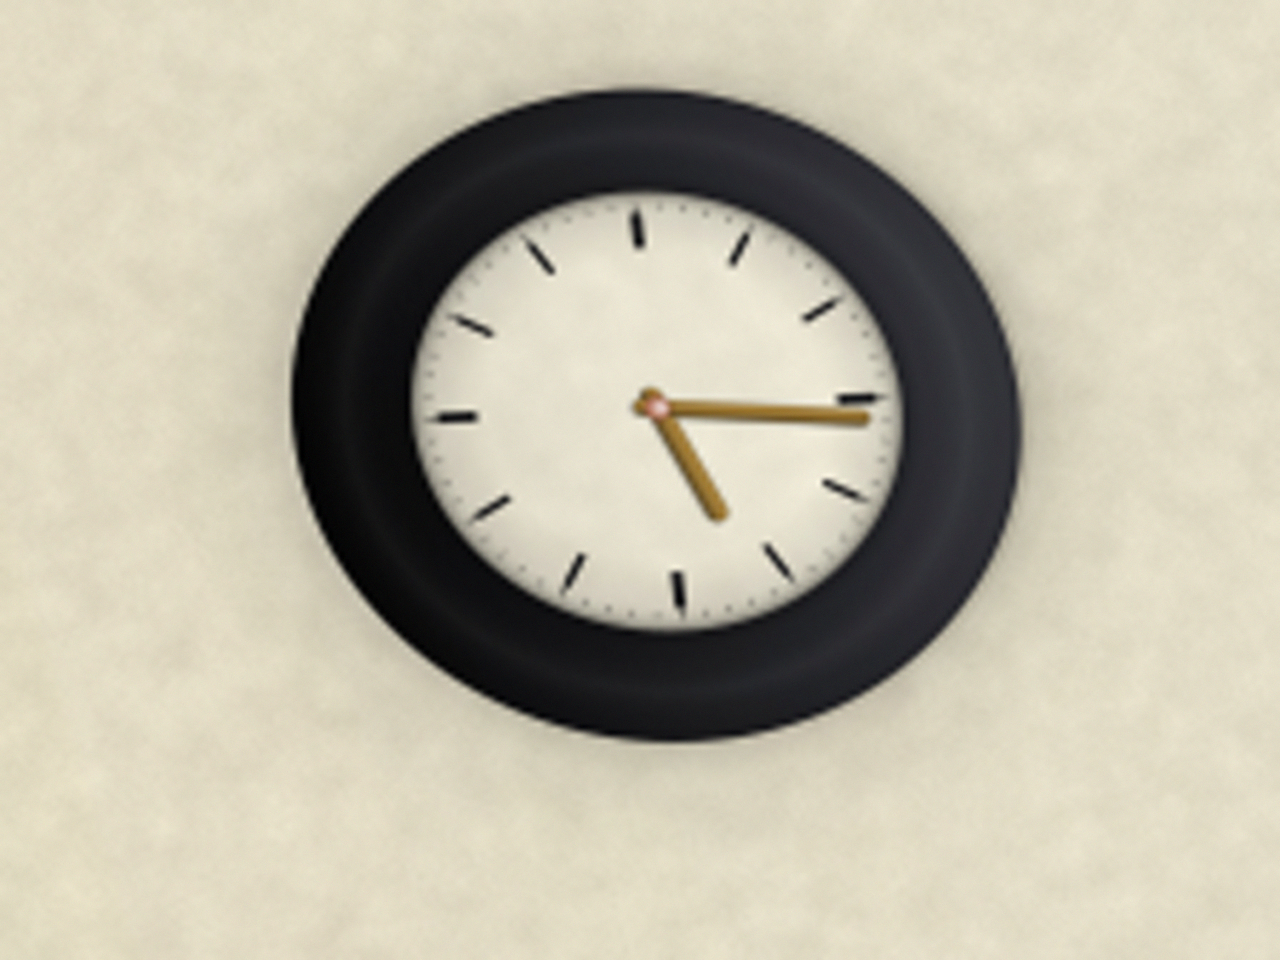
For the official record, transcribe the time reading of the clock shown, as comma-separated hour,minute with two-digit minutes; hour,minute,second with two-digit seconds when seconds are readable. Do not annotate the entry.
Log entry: 5,16
